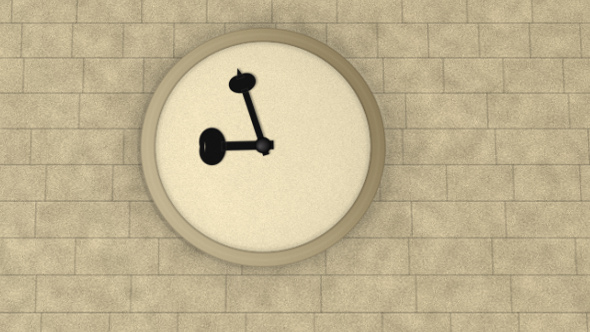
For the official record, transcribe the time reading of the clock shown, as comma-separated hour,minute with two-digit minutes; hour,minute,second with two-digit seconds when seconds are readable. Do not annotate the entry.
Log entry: 8,57
